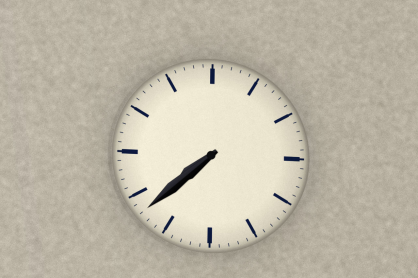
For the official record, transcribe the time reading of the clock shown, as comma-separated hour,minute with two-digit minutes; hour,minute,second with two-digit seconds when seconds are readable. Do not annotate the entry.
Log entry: 7,38
